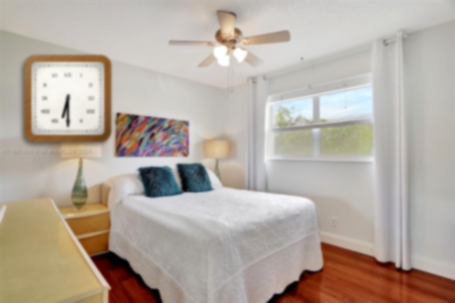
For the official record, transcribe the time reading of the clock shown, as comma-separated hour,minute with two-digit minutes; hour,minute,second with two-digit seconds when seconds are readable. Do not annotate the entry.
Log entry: 6,30
